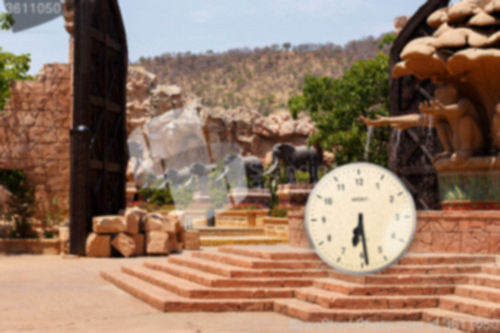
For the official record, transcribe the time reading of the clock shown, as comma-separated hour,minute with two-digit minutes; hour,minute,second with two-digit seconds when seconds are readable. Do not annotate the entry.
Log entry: 6,29
